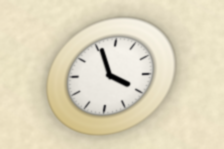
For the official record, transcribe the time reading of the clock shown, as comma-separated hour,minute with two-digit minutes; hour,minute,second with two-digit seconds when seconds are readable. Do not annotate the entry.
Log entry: 3,56
